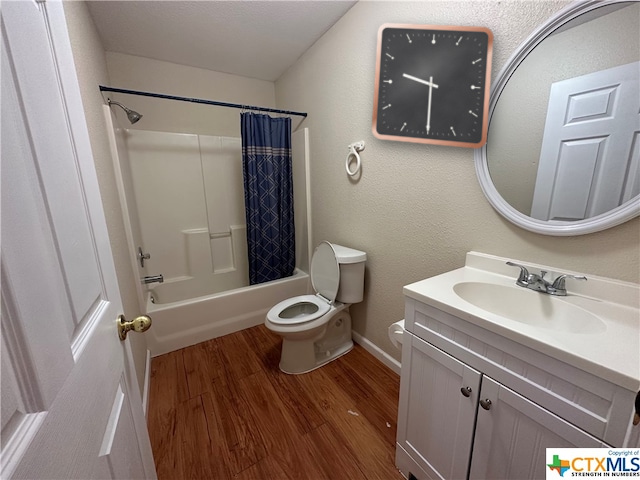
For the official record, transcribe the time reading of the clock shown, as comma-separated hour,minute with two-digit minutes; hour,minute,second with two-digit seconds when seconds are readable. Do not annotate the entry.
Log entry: 9,30
